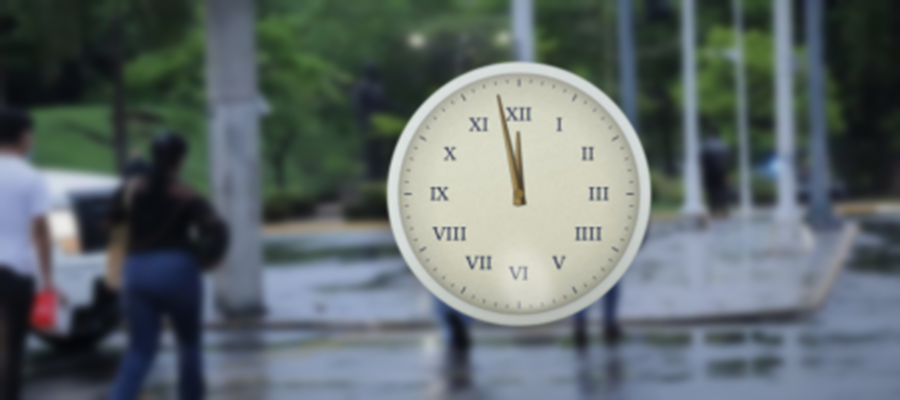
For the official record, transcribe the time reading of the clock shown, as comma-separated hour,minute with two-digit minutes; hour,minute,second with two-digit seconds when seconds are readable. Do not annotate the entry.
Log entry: 11,58
